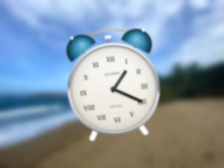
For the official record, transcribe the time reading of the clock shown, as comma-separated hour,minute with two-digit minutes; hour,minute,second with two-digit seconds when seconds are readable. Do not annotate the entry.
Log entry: 1,20
